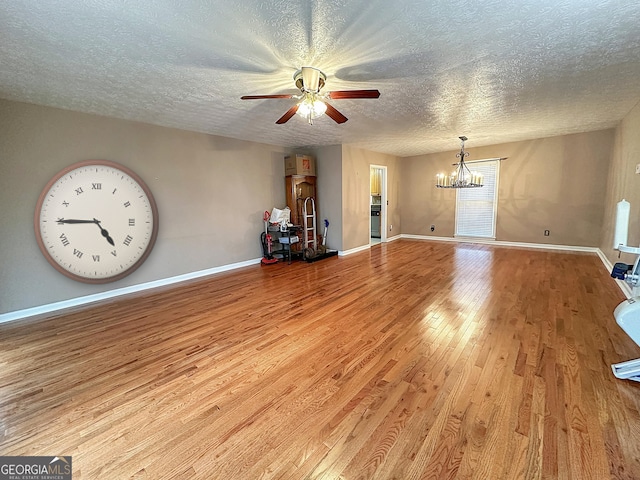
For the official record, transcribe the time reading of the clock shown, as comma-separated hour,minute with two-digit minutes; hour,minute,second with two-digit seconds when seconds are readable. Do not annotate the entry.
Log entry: 4,45
